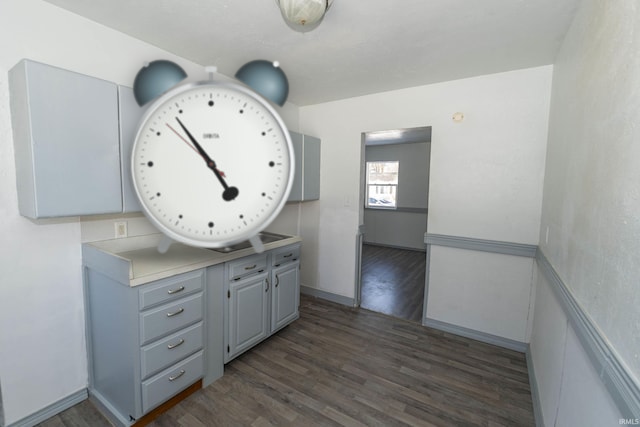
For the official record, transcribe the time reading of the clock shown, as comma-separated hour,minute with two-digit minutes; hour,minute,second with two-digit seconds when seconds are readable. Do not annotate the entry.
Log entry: 4,53,52
